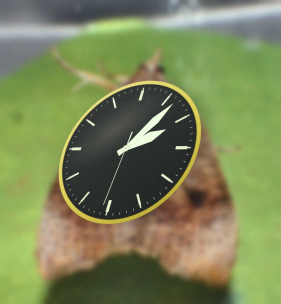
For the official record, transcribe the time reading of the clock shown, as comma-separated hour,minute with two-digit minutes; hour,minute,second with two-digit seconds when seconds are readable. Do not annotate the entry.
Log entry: 2,06,31
